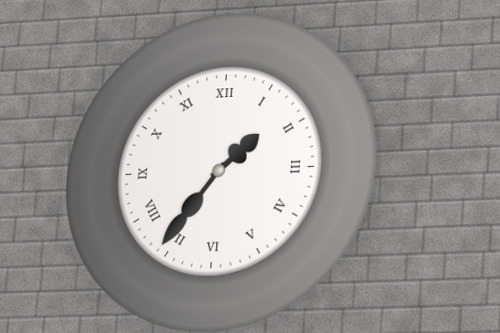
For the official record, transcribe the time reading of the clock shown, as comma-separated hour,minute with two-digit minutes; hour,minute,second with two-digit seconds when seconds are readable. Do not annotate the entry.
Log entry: 1,36
